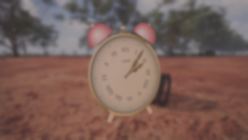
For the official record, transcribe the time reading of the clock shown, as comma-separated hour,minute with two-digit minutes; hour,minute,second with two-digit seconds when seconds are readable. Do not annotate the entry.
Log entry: 2,07
